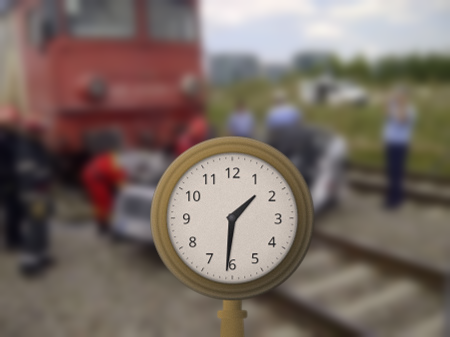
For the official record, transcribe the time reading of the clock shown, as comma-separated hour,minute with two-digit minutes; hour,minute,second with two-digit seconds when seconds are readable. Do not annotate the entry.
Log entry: 1,31
